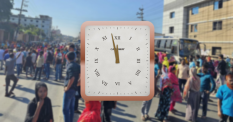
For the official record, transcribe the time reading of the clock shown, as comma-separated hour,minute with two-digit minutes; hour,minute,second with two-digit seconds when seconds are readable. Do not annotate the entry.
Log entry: 11,58
